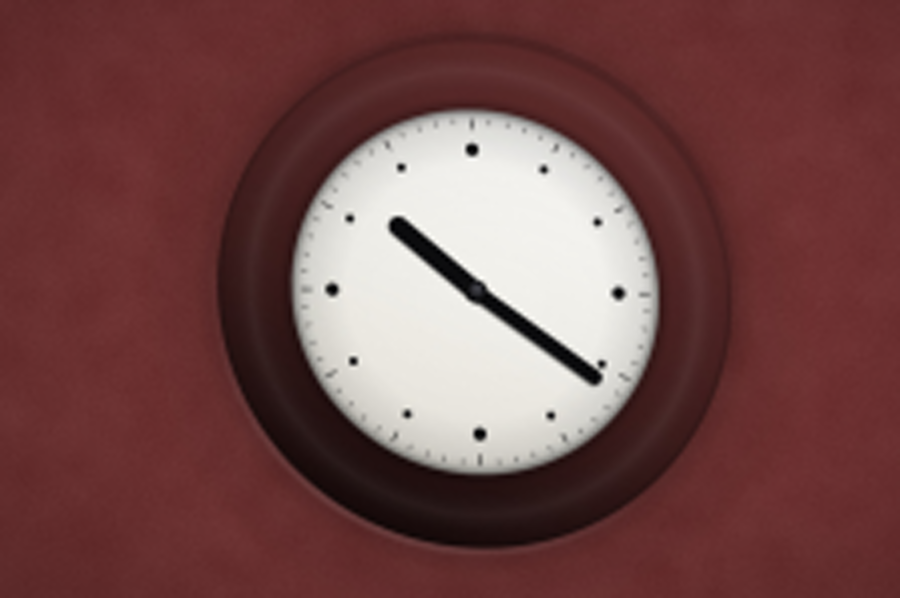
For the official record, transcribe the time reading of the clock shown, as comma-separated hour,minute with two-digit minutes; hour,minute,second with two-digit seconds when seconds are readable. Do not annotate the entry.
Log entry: 10,21
